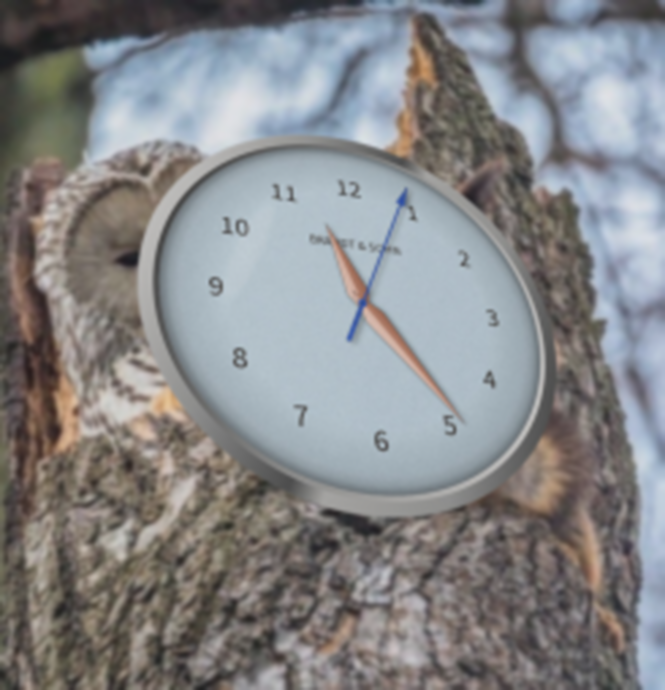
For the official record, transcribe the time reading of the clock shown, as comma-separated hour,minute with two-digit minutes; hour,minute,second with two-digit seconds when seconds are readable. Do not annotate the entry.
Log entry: 11,24,04
